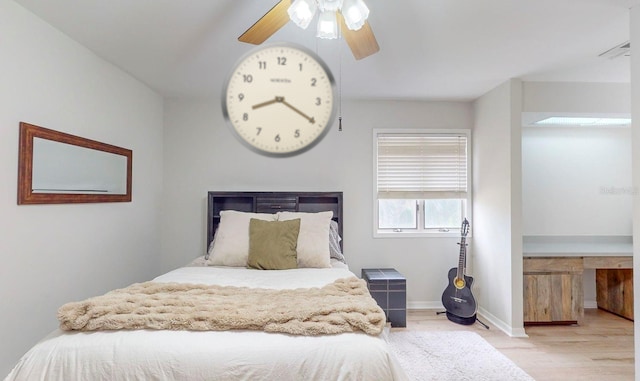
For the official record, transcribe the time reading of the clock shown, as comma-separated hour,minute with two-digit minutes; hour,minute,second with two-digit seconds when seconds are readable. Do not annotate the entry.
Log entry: 8,20
